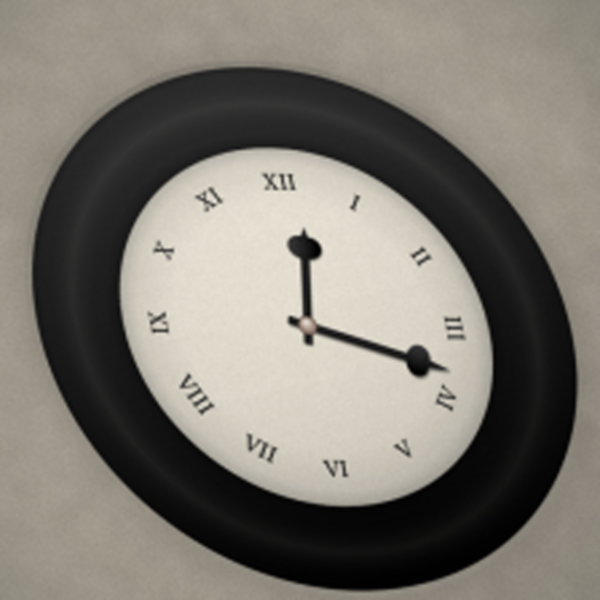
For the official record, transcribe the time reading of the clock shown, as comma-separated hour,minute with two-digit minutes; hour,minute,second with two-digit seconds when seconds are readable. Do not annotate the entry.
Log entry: 12,18
